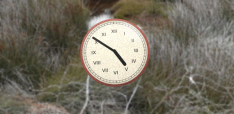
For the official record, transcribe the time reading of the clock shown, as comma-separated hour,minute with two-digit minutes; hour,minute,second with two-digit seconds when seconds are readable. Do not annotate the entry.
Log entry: 4,51
